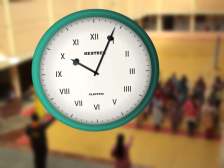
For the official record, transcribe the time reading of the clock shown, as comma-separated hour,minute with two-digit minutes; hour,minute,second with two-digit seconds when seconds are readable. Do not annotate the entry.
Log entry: 10,04
